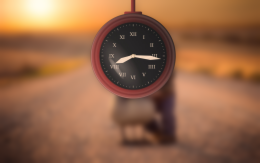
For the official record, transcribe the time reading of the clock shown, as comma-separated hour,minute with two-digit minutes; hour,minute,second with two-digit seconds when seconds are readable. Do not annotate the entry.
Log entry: 8,16
